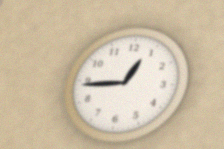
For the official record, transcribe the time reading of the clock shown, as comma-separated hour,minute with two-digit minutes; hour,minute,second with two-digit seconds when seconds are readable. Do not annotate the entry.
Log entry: 12,44
